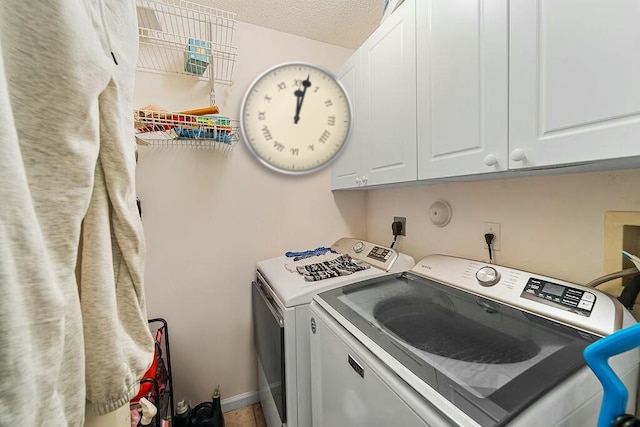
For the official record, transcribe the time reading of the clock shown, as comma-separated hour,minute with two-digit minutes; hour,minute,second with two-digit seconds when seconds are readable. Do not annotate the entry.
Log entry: 12,02
